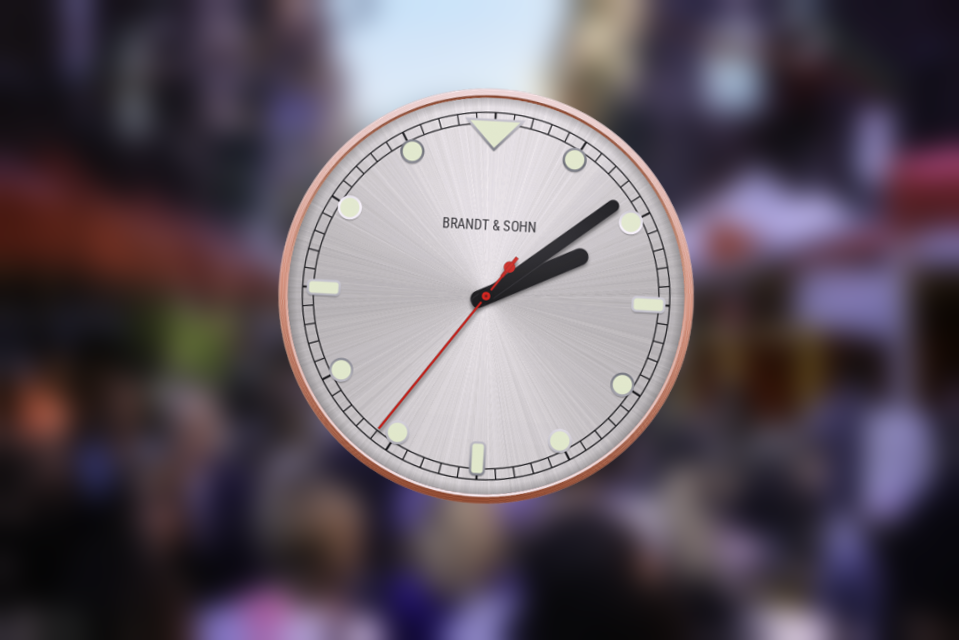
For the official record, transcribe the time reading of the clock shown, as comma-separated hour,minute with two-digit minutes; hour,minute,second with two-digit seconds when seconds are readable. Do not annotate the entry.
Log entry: 2,08,36
